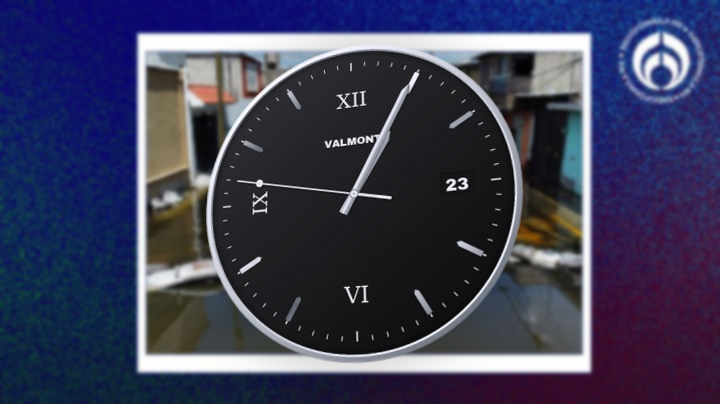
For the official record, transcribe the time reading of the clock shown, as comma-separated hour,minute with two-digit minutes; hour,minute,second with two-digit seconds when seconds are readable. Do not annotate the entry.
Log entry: 1,04,47
